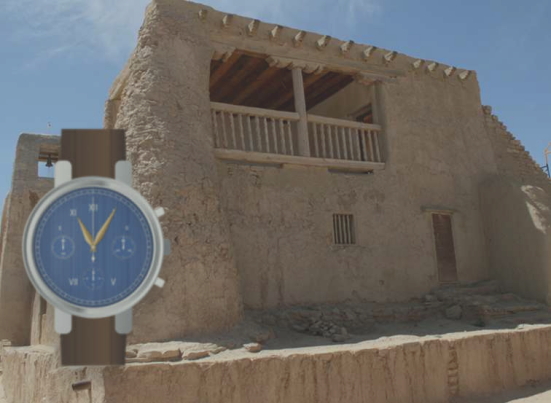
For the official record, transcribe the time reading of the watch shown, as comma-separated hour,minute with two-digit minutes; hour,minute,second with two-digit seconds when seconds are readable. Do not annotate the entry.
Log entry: 11,05
